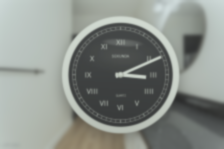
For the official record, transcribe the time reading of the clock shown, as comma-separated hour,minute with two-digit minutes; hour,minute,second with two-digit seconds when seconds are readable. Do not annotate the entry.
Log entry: 3,11
